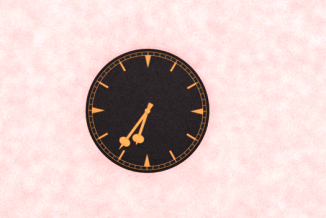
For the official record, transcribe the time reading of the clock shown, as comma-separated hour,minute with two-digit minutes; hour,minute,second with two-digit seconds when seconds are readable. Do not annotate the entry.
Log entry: 6,36
